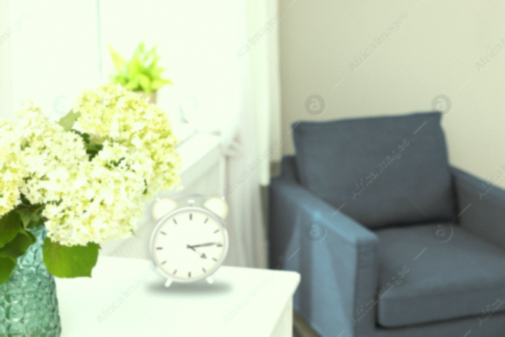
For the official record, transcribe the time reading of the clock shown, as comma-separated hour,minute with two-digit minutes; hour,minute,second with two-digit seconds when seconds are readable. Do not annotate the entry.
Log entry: 4,14
